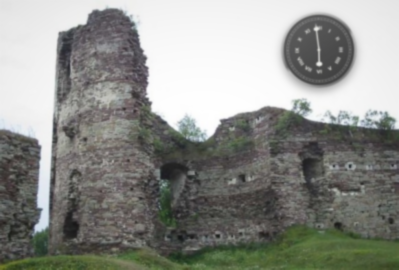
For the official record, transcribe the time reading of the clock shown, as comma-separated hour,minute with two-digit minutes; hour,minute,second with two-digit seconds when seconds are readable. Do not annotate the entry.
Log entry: 5,59
